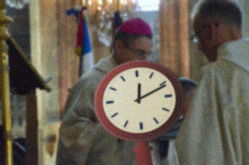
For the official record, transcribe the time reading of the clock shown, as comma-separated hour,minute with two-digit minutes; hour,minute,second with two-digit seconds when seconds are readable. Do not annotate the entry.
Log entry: 12,11
